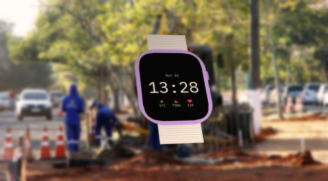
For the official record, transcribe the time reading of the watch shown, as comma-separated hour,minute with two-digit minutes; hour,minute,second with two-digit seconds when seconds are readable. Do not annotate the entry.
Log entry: 13,28
